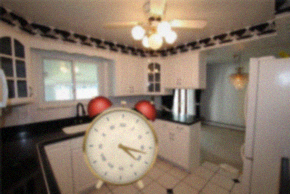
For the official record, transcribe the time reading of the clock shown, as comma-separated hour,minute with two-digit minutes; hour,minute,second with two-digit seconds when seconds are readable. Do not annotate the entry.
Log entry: 4,17
